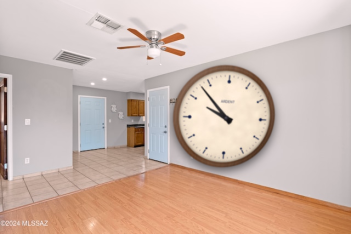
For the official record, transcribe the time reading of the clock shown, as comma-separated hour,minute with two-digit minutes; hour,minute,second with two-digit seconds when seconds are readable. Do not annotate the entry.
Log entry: 9,53
